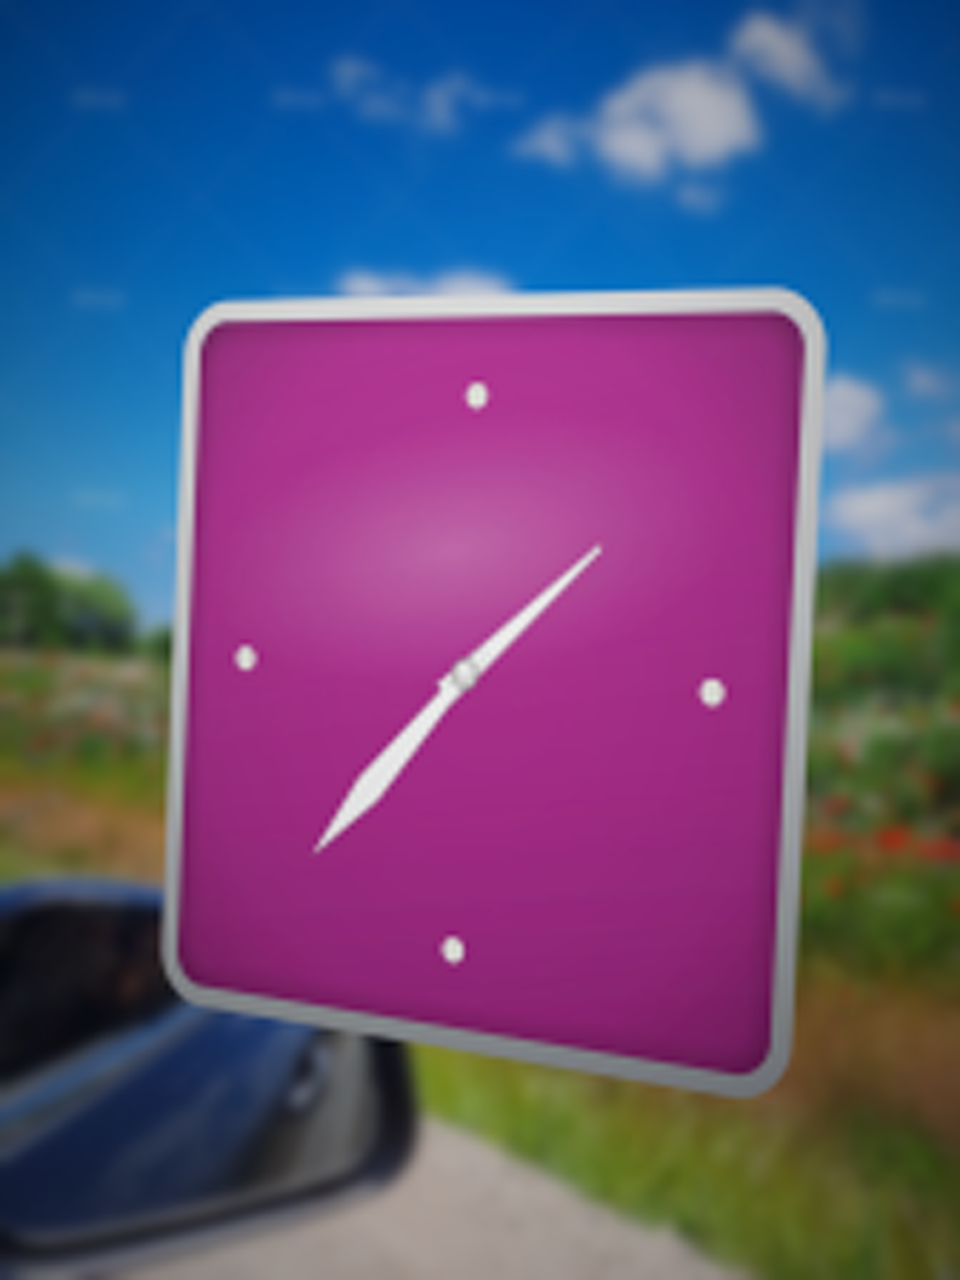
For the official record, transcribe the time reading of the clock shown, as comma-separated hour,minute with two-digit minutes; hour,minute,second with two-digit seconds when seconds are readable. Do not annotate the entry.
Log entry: 1,37
